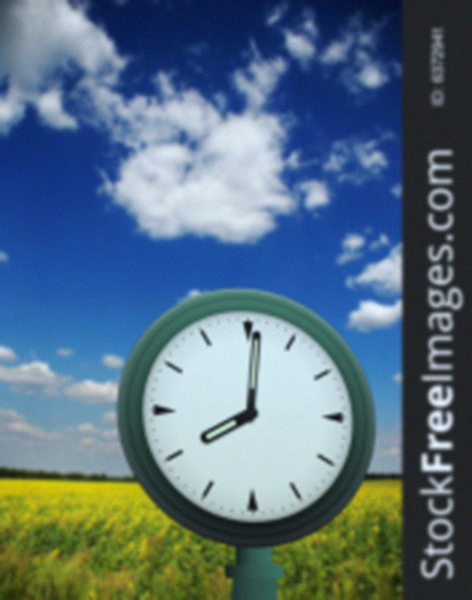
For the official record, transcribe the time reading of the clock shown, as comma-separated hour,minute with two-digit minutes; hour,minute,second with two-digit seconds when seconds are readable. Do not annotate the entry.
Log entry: 8,01
